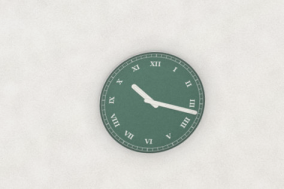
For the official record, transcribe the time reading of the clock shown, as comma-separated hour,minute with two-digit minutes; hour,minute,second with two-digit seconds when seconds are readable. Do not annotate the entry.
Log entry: 10,17
